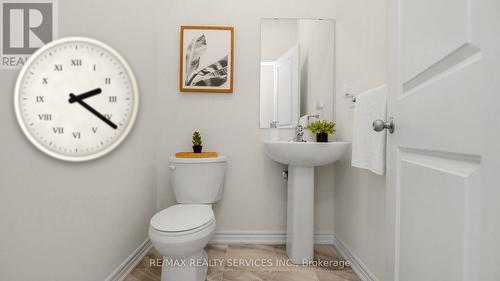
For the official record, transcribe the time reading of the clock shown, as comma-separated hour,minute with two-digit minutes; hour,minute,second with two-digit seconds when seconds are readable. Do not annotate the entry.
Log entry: 2,21
